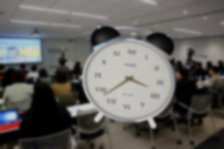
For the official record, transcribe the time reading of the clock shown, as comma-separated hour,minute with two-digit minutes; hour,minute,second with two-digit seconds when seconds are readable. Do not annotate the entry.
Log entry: 3,38
